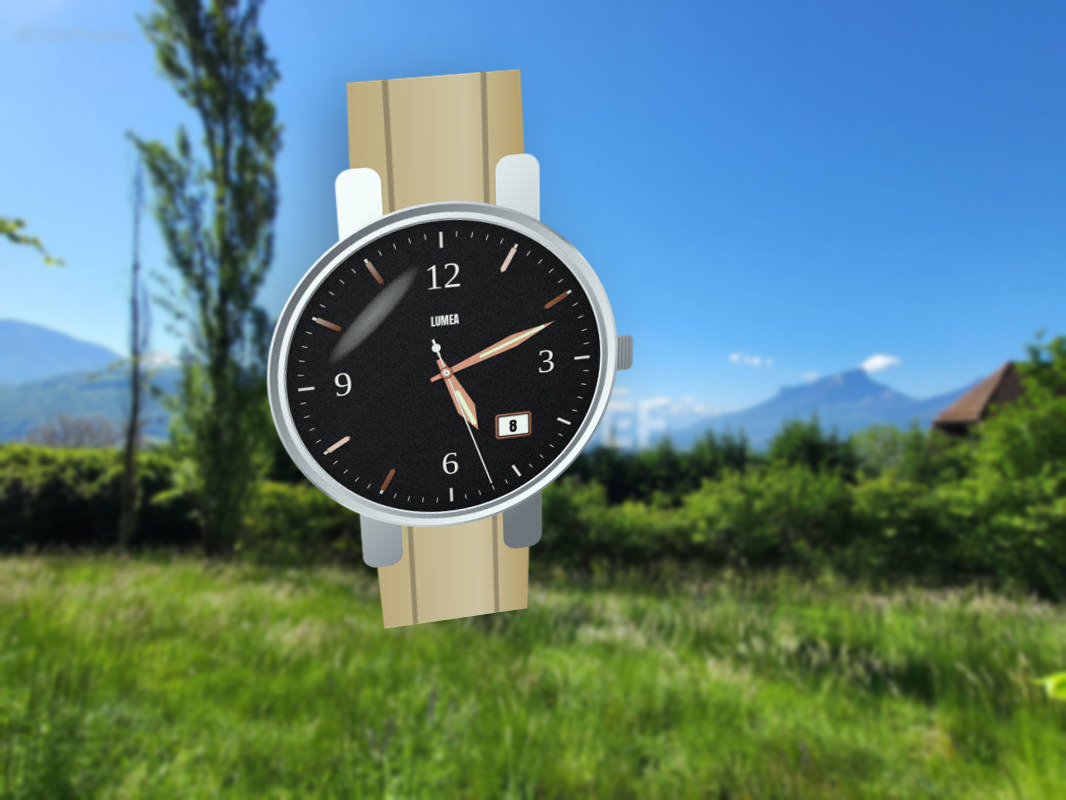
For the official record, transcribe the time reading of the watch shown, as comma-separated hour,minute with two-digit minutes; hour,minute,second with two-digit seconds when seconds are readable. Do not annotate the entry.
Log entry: 5,11,27
